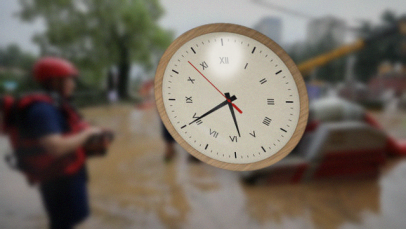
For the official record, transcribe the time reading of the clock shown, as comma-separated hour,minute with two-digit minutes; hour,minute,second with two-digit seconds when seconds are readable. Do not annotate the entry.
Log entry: 5,39,53
